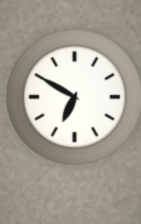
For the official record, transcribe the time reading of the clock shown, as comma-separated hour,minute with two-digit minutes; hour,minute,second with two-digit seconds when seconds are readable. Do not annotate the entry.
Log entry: 6,50
